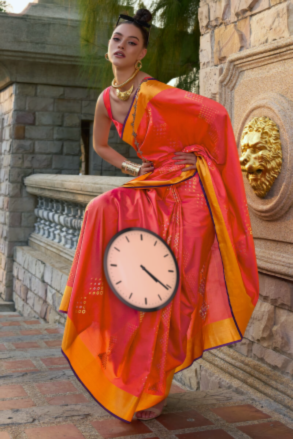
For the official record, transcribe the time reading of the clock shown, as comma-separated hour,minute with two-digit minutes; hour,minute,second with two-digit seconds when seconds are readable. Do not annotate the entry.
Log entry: 4,21
